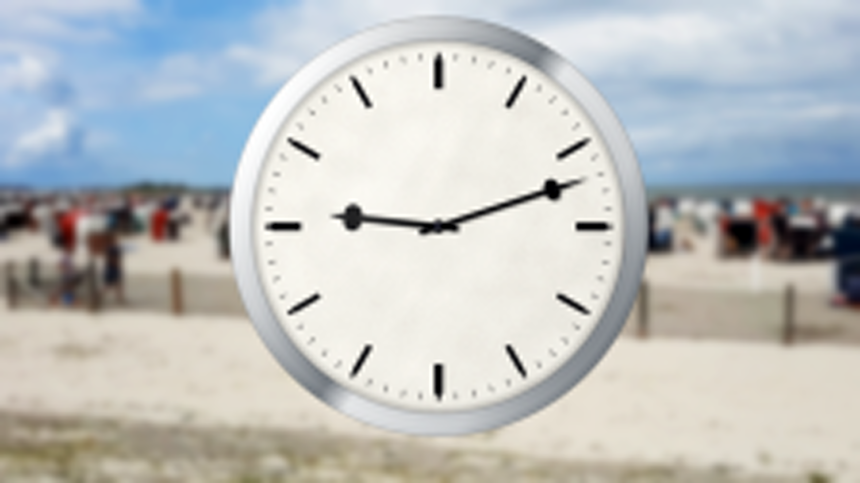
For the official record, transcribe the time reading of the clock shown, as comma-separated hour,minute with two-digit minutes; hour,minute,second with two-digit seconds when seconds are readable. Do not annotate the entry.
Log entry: 9,12
